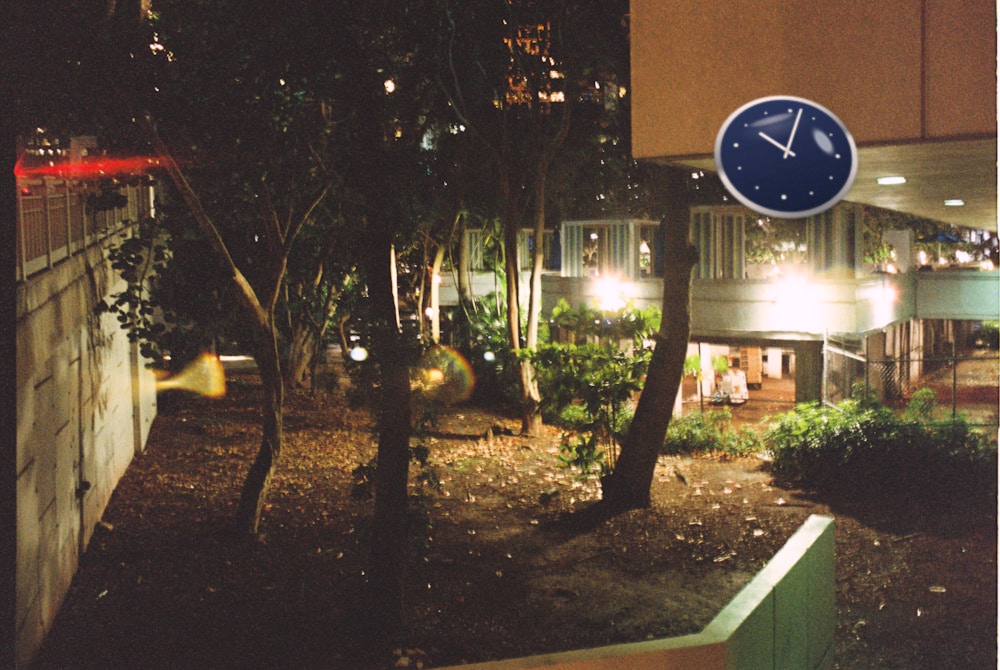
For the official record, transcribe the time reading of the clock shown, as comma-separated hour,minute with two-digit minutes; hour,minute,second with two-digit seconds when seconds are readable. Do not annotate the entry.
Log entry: 10,02
